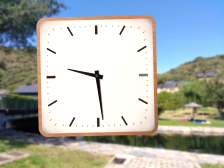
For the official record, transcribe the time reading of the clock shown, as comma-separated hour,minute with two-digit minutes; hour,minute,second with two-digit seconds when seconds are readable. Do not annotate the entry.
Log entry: 9,29
